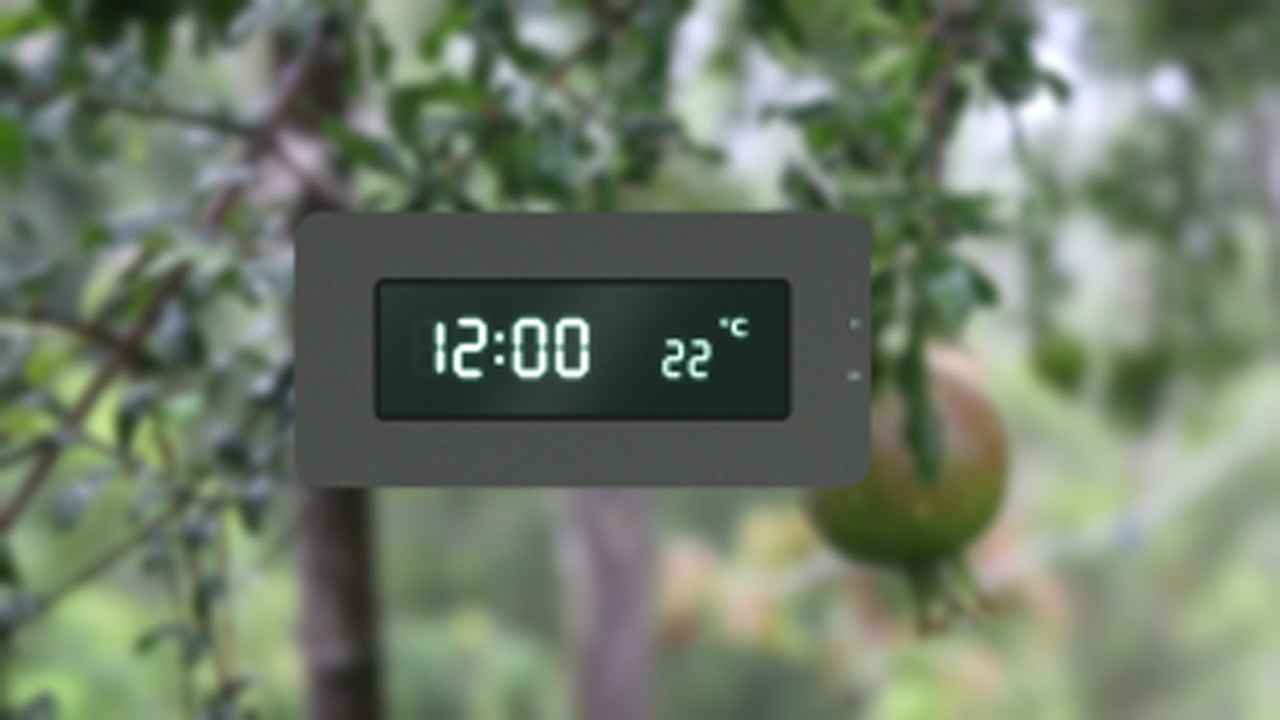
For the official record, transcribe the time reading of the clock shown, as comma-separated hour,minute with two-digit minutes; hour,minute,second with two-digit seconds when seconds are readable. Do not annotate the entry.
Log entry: 12,00
